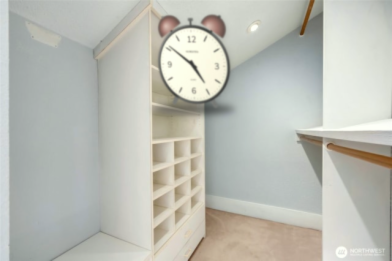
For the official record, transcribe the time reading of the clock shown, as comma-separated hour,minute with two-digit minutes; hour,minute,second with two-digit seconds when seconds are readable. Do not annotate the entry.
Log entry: 4,51
